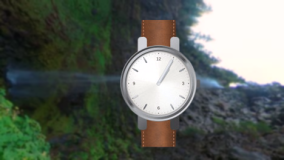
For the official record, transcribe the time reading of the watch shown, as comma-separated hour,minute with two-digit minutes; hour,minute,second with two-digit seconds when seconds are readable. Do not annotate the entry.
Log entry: 1,05
